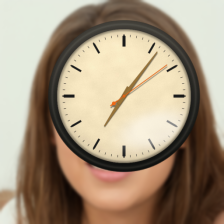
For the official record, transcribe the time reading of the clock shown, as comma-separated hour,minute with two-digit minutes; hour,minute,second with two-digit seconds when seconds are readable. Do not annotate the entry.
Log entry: 7,06,09
